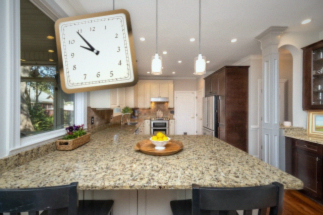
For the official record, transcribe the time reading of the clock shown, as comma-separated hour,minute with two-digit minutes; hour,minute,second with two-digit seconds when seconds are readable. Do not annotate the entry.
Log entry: 9,54
